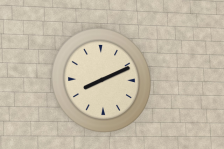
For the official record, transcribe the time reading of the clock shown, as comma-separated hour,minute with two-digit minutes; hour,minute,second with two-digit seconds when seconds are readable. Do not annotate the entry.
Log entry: 8,11
